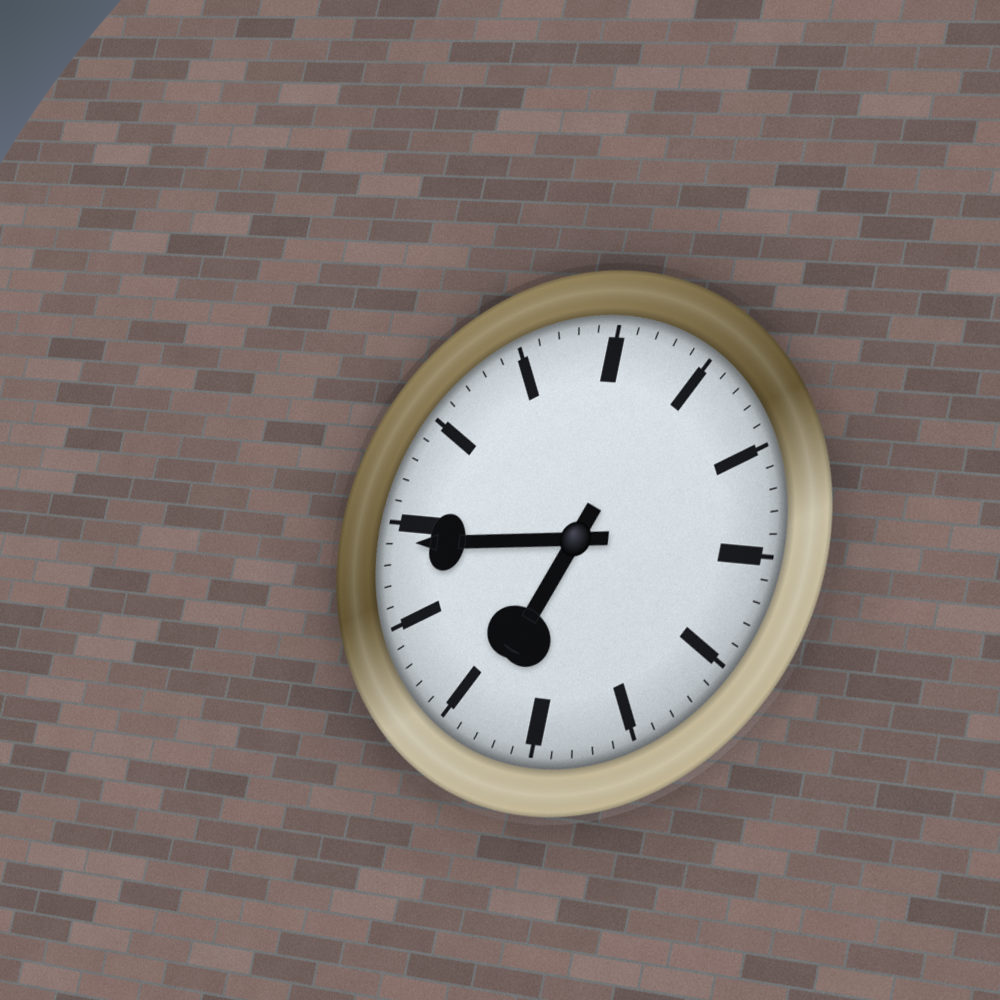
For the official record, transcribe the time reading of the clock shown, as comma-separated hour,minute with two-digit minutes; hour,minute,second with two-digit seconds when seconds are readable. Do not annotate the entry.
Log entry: 6,44
